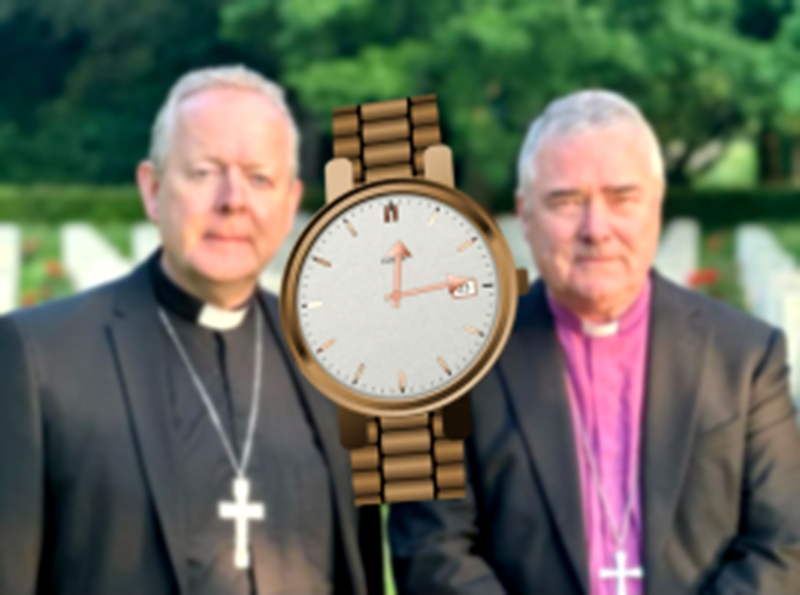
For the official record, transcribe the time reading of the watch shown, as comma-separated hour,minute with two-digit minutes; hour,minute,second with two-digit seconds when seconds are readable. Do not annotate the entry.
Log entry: 12,14
